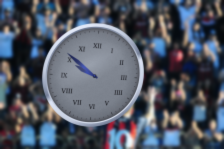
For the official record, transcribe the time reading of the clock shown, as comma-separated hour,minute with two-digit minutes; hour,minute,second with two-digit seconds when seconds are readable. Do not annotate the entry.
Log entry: 9,51
